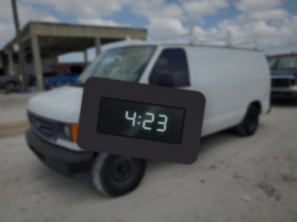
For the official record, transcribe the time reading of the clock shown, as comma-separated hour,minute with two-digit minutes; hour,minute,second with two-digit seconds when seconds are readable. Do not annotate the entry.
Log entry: 4,23
